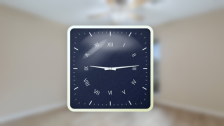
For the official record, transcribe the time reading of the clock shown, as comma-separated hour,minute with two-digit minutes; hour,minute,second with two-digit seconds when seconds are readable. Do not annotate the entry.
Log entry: 9,14
